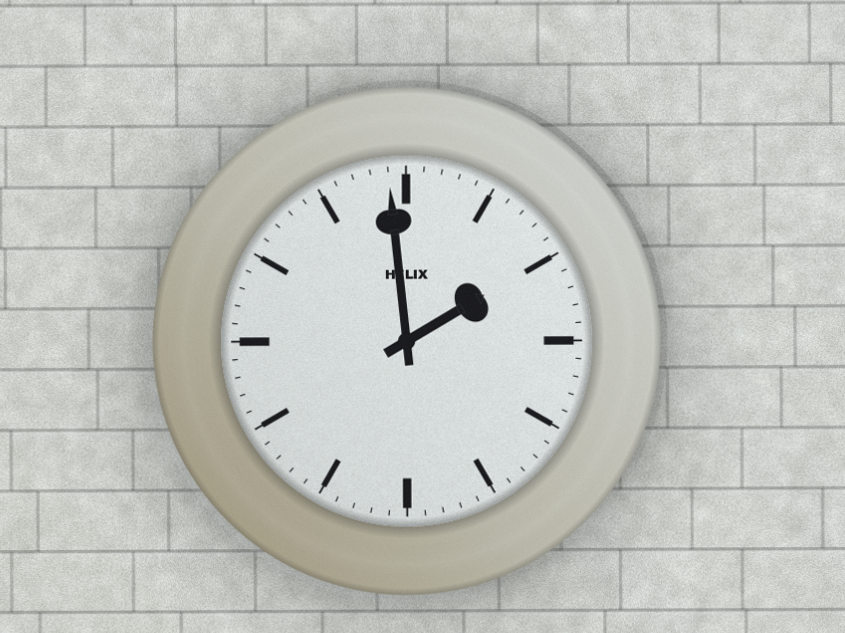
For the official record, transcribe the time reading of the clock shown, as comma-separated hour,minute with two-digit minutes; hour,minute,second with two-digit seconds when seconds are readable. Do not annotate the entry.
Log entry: 1,59
